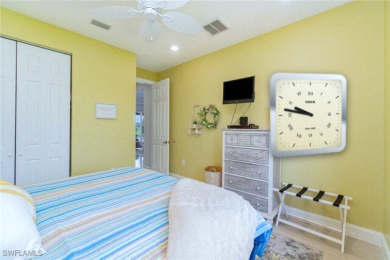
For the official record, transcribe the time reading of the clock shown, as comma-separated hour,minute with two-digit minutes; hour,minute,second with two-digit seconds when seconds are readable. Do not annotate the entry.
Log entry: 9,47
